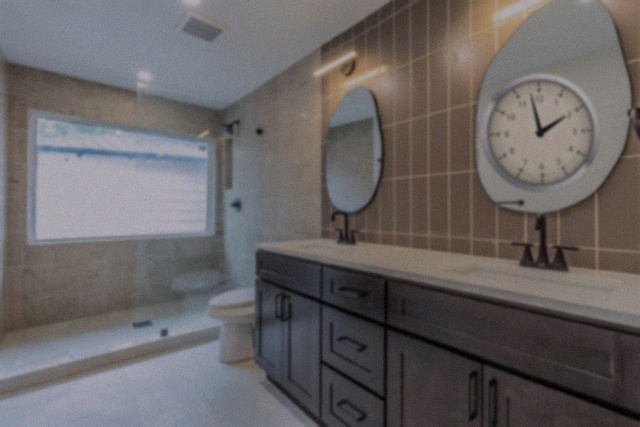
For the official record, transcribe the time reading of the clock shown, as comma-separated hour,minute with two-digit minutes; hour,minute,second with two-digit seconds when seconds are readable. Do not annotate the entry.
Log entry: 1,58
